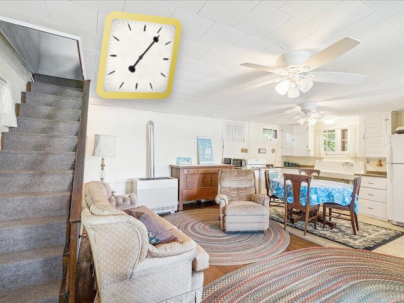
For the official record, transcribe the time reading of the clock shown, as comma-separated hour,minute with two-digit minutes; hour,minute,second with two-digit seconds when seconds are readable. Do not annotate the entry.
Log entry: 7,06
